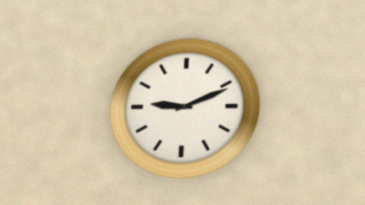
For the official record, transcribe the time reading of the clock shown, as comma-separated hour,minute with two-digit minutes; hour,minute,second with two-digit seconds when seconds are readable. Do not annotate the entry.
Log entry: 9,11
